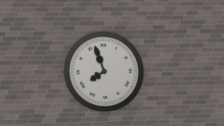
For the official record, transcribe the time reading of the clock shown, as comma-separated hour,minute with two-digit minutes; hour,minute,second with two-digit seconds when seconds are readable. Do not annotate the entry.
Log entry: 7,57
